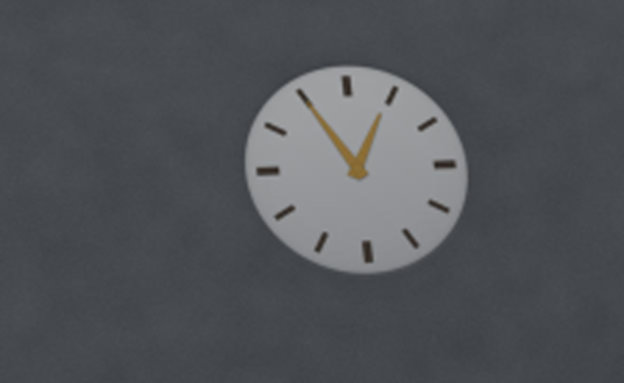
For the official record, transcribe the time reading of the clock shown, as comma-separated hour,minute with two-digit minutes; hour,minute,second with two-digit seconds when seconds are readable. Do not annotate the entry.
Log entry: 12,55
